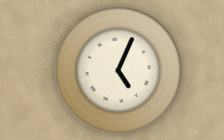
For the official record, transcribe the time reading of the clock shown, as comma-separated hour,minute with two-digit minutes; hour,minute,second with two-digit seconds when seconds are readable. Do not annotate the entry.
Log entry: 5,05
